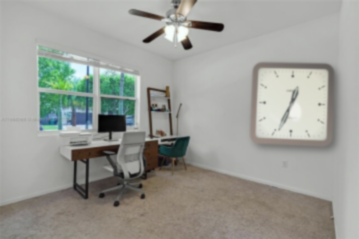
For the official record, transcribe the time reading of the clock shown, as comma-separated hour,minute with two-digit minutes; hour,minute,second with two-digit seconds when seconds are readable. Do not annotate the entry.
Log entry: 12,34
